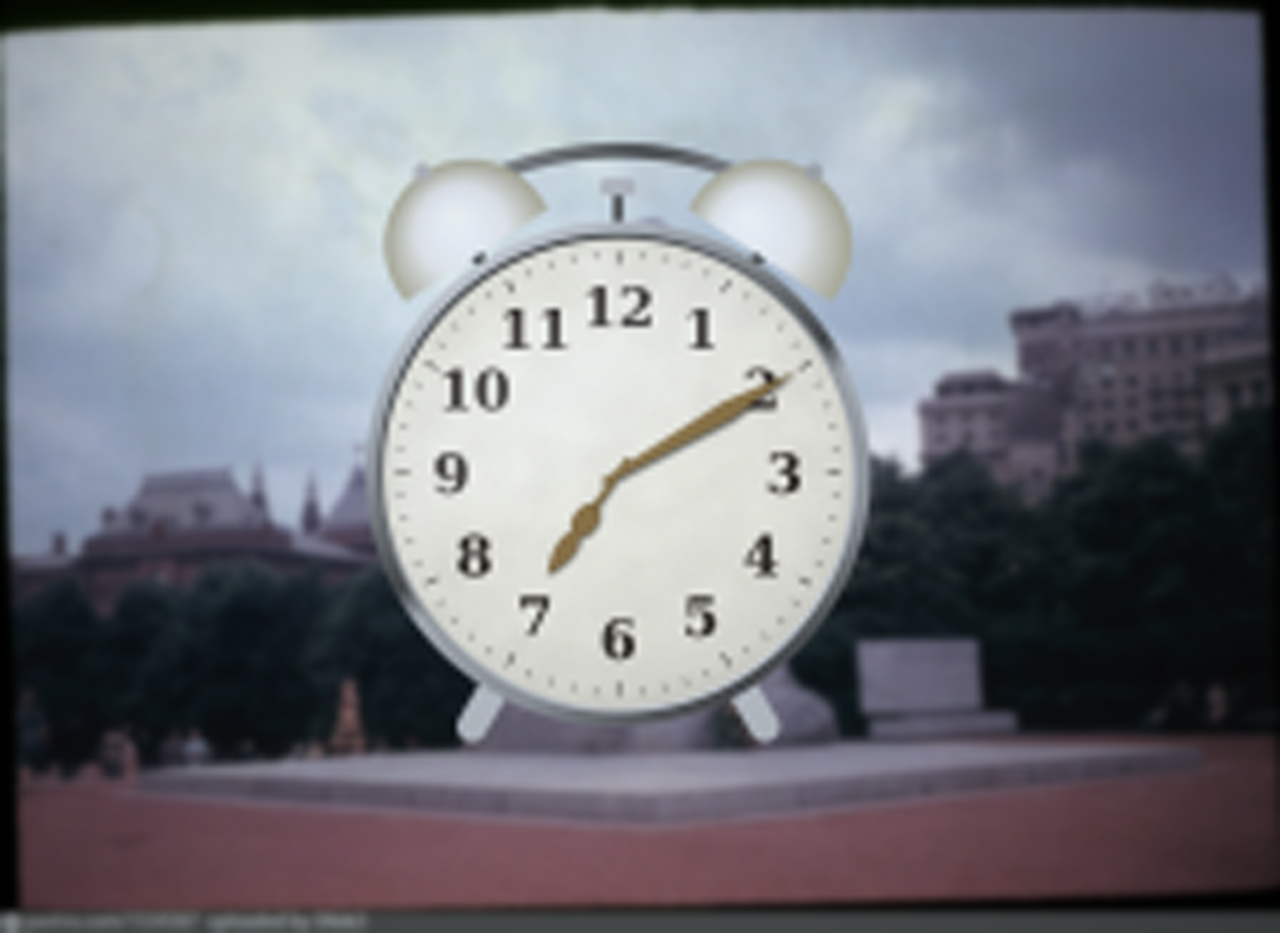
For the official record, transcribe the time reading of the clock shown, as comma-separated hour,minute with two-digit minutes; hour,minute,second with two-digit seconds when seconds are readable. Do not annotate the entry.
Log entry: 7,10
